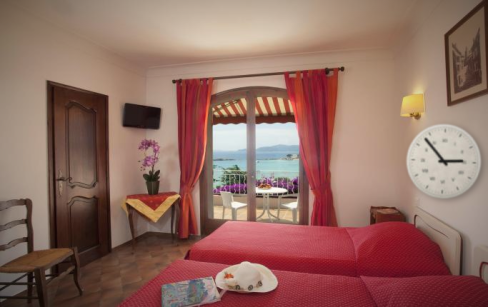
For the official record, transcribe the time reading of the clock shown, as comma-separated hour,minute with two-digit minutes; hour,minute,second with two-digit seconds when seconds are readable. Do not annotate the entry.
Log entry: 2,53
